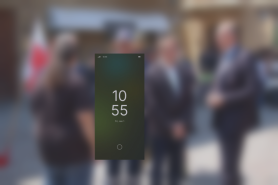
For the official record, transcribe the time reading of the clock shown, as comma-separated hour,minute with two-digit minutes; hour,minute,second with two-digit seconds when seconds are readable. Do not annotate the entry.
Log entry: 10,55
